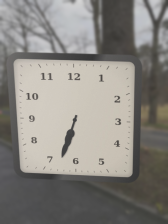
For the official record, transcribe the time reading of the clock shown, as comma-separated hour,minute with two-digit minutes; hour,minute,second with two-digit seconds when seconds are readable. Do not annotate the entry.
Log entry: 6,33
